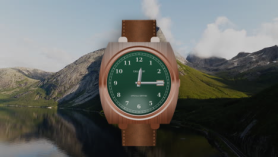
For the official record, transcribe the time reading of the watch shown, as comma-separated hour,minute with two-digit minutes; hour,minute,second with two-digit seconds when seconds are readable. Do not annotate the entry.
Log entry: 12,15
